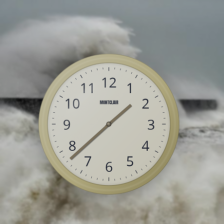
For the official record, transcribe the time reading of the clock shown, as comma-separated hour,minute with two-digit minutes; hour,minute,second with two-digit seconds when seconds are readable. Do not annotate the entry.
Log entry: 1,38
